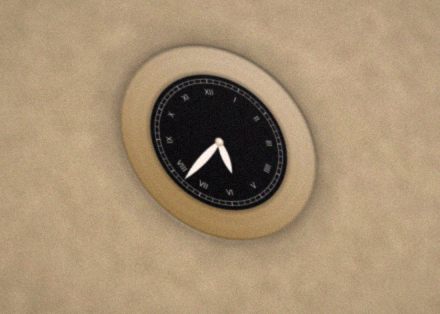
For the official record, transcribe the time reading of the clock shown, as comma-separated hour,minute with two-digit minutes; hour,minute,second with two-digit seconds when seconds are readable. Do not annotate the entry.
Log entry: 5,38
